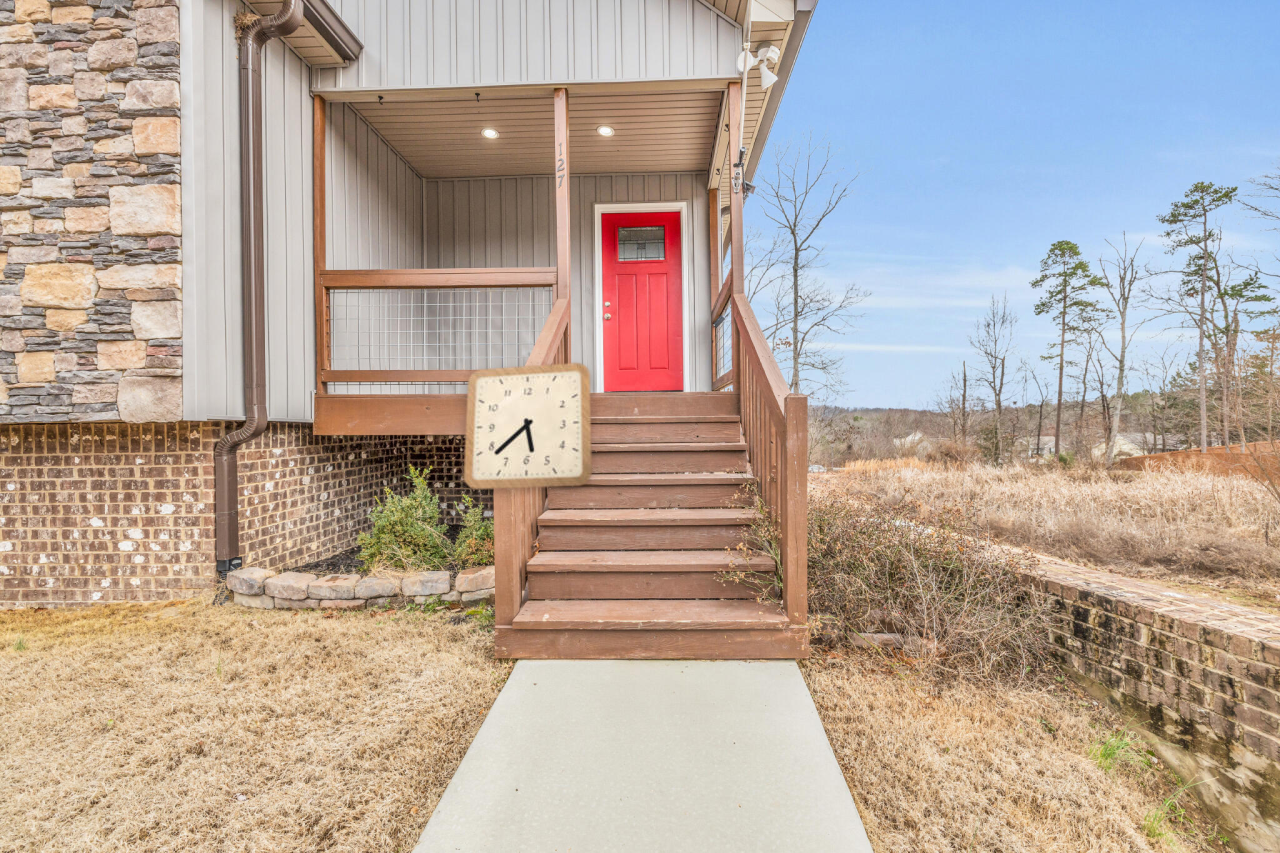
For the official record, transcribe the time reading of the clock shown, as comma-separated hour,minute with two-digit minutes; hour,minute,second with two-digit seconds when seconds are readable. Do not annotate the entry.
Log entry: 5,38
